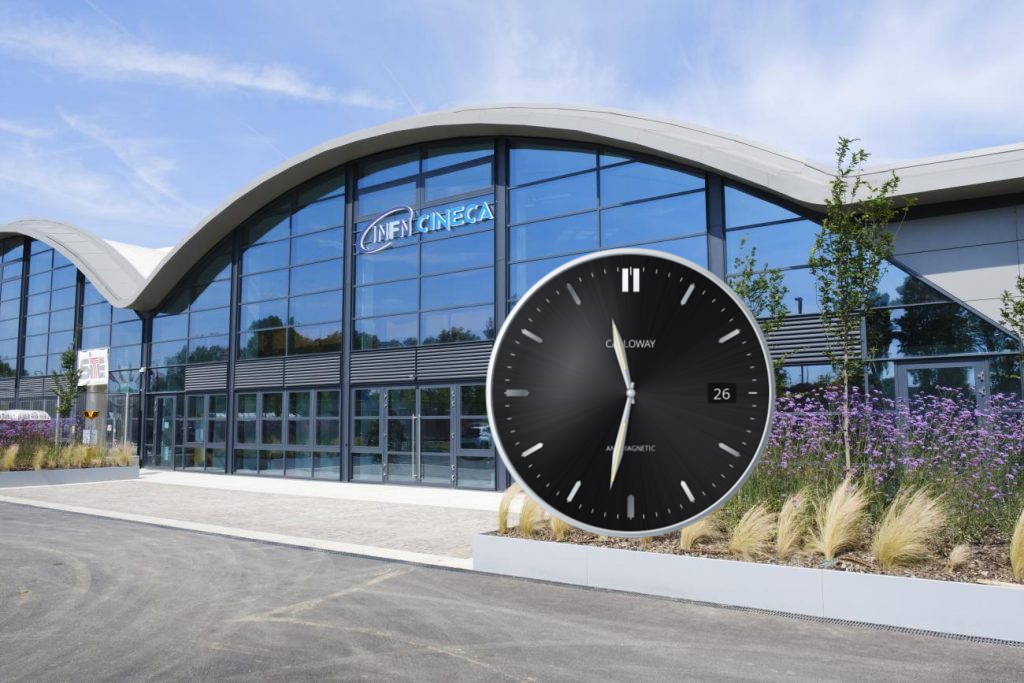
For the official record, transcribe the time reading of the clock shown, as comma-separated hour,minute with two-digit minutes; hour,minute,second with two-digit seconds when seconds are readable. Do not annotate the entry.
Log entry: 11,32
